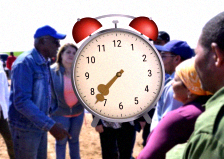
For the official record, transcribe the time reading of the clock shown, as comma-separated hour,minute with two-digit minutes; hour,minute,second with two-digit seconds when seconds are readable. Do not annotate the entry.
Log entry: 7,37
